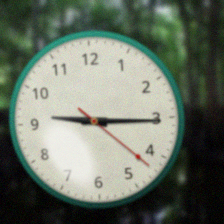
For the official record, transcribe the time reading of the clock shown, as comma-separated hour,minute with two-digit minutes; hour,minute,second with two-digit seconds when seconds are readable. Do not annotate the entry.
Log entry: 9,15,22
